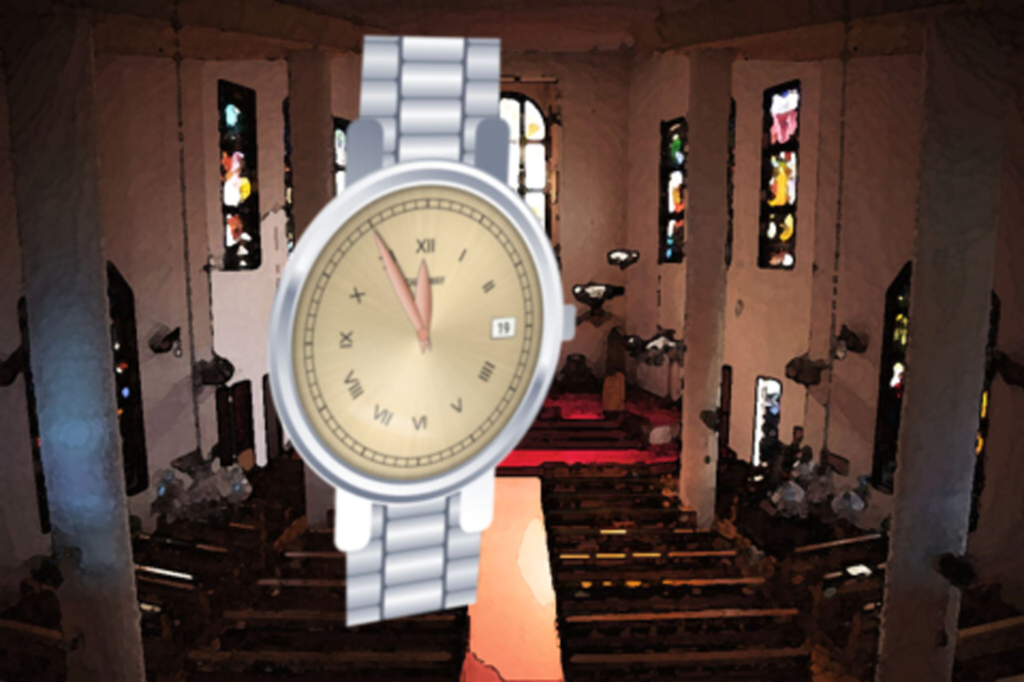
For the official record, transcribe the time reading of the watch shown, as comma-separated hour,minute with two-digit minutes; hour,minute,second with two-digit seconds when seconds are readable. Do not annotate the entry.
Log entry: 11,55
